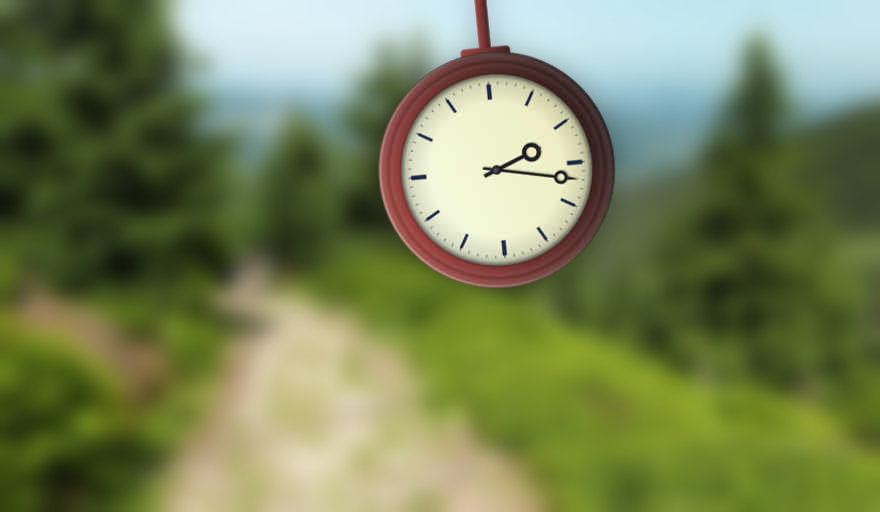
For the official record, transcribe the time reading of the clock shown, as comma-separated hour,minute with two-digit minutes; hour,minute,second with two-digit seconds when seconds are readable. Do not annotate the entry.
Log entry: 2,17
